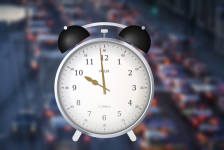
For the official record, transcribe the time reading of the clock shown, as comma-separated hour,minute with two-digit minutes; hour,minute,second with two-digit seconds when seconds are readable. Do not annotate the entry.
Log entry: 9,59
